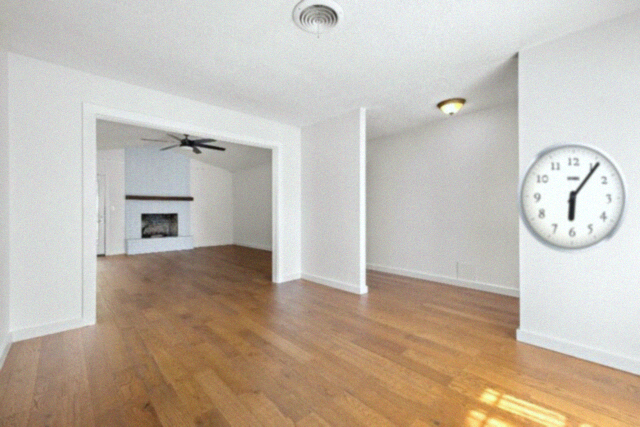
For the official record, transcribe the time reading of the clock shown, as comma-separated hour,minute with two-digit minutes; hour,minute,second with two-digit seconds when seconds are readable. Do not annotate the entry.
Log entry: 6,06
